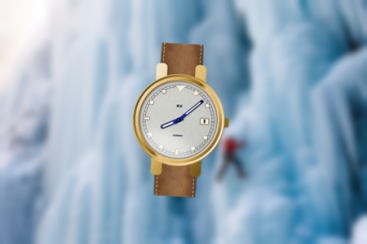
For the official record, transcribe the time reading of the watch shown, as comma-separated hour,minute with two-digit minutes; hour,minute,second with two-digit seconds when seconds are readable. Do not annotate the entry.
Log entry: 8,08
